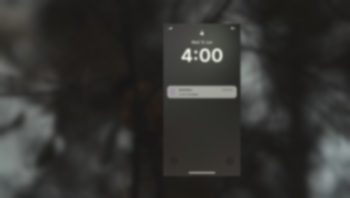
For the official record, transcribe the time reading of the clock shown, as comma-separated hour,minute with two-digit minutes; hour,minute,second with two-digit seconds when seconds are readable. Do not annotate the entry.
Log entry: 4,00
